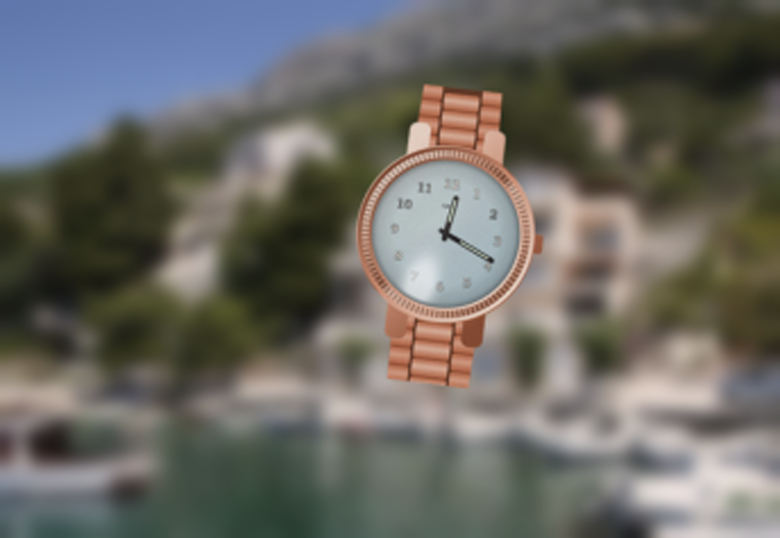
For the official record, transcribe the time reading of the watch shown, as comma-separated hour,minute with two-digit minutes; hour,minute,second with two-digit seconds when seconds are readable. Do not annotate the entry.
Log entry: 12,19
